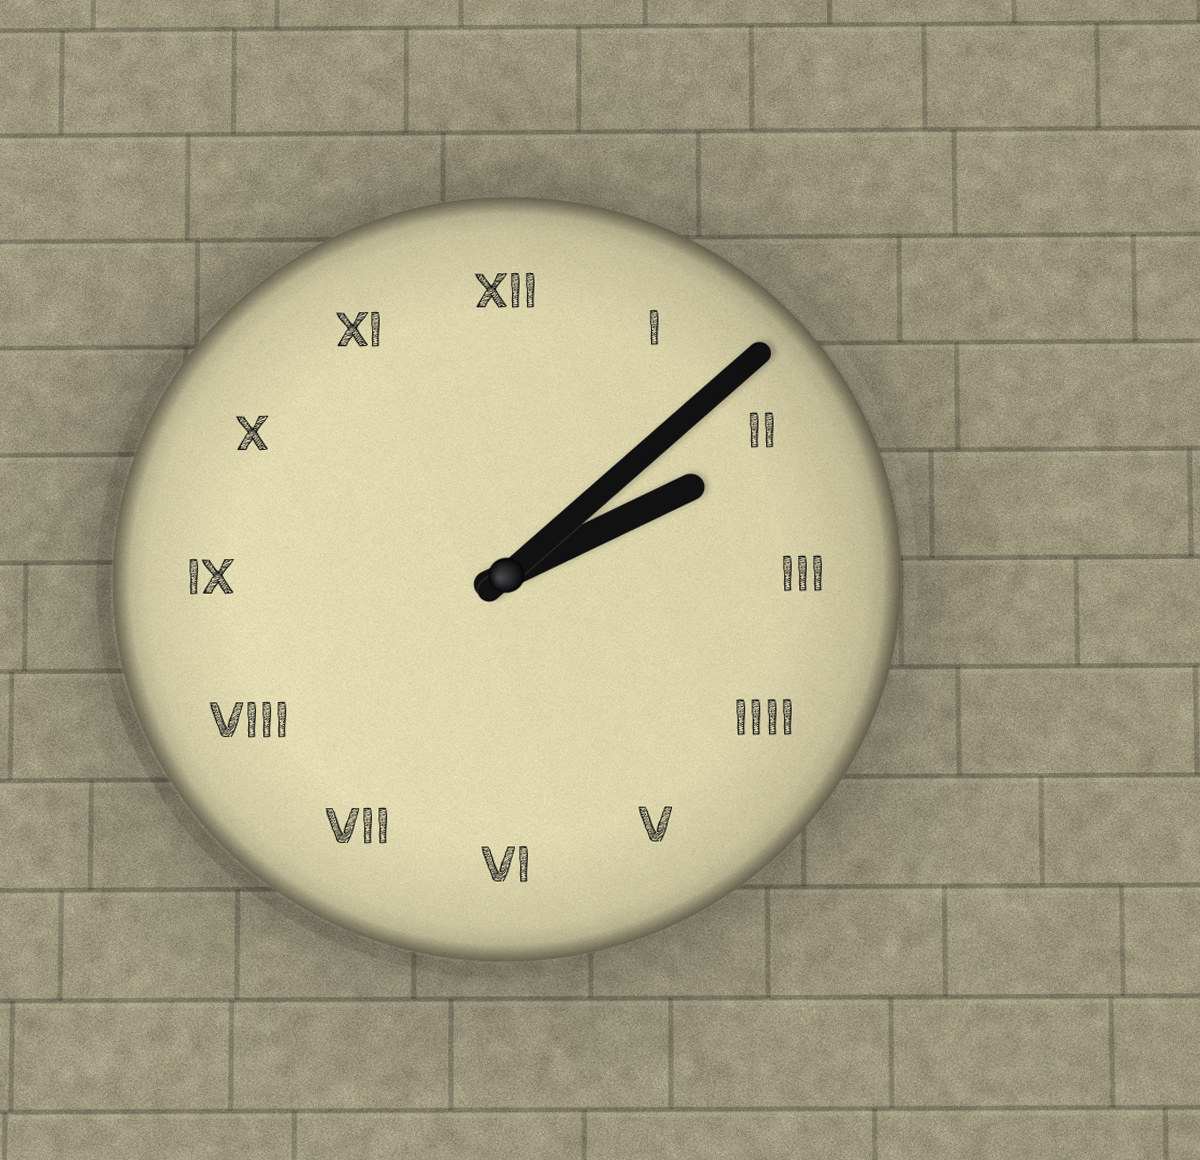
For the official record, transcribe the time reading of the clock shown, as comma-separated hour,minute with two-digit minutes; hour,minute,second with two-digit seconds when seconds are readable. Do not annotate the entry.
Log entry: 2,08
